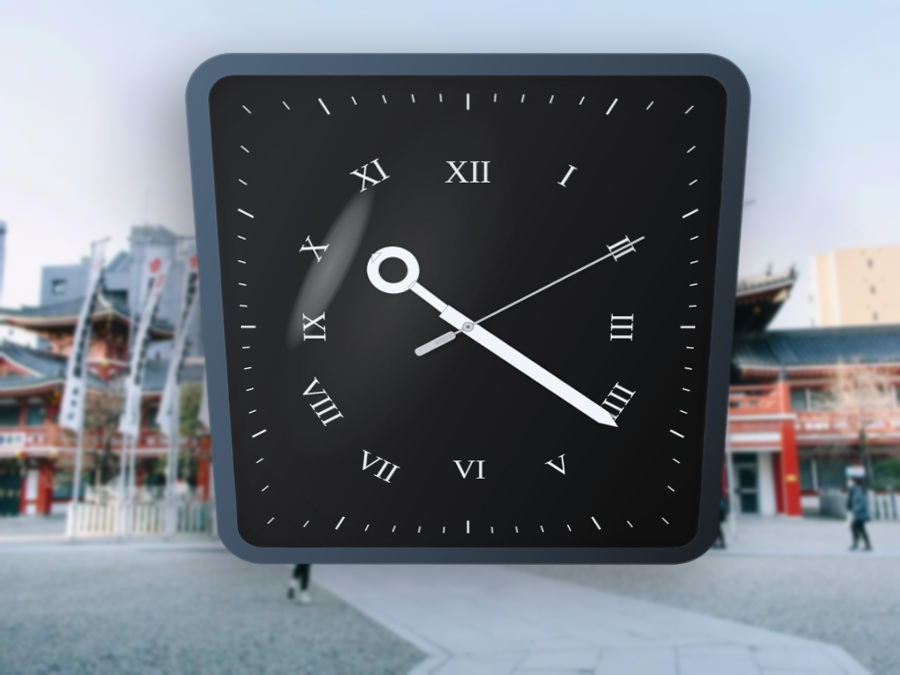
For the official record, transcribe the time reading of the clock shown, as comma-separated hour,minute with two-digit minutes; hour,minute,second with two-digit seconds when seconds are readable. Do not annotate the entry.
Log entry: 10,21,10
